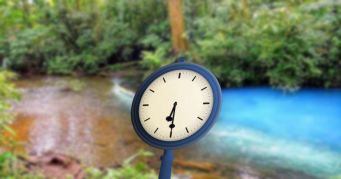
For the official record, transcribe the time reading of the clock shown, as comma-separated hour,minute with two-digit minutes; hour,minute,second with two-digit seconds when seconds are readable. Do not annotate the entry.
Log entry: 6,30
